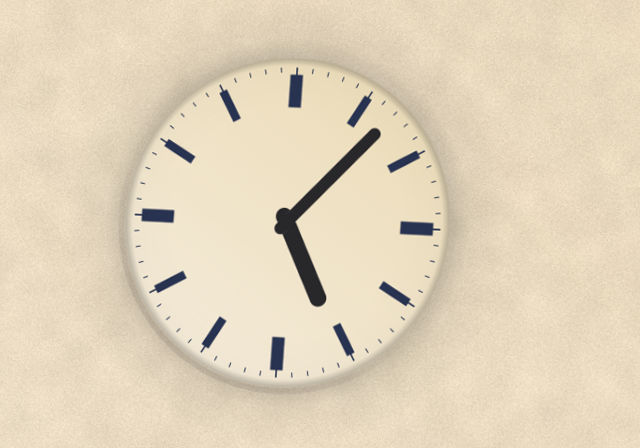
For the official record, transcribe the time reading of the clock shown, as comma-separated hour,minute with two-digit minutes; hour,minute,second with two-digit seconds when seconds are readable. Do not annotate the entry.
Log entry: 5,07
